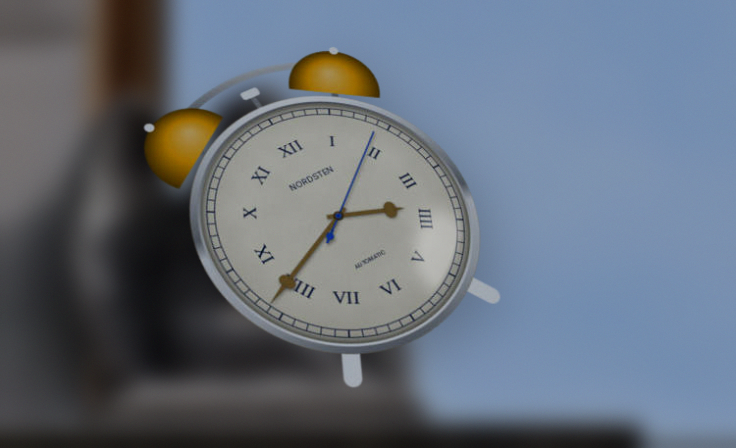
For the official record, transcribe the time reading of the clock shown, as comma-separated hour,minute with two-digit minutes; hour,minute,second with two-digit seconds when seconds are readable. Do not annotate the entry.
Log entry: 3,41,09
